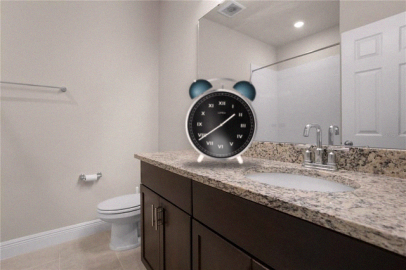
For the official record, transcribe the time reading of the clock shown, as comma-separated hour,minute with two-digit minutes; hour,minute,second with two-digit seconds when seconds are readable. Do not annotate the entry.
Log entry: 1,39
